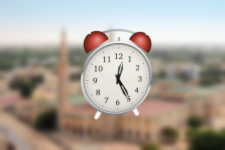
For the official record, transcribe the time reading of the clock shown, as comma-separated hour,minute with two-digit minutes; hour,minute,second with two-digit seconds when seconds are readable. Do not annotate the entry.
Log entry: 12,25
